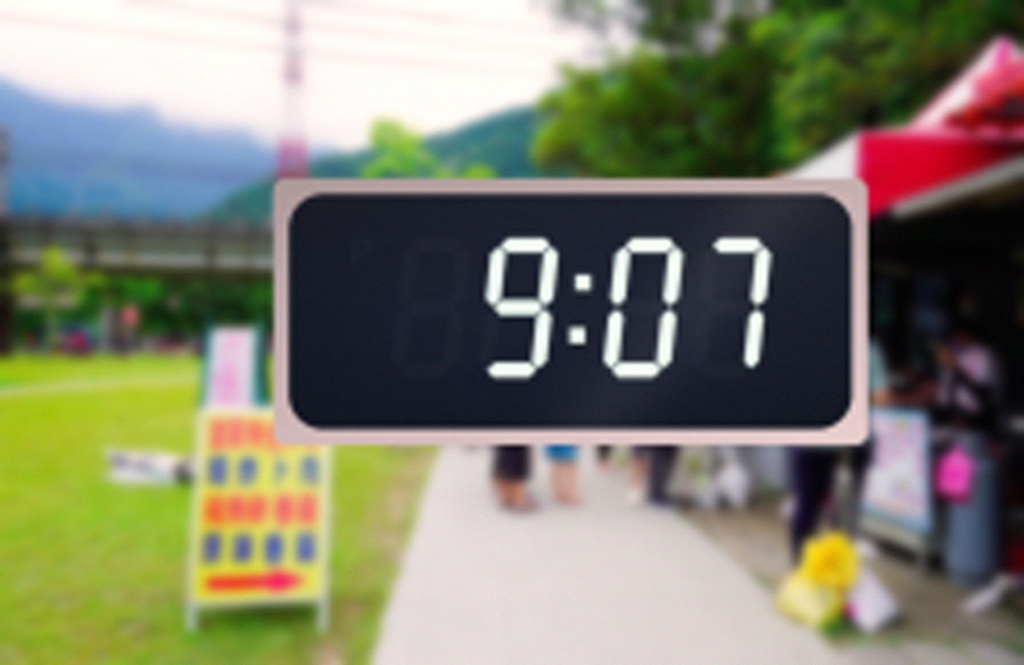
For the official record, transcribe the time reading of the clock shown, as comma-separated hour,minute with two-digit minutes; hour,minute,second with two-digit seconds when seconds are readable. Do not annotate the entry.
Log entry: 9,07
